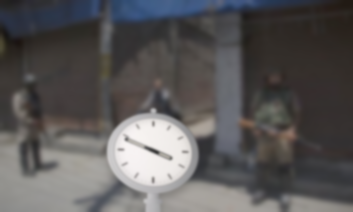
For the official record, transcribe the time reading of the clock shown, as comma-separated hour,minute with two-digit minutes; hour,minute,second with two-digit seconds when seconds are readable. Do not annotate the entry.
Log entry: 3,49
